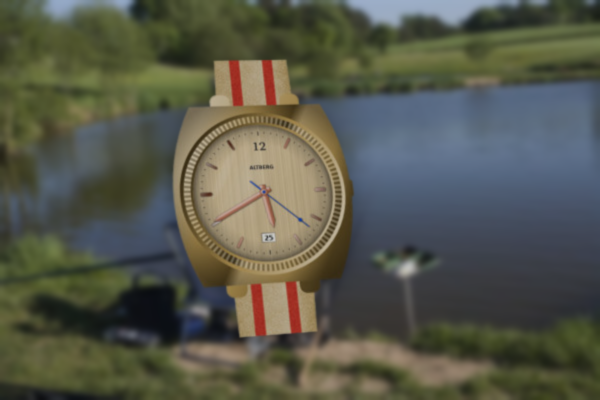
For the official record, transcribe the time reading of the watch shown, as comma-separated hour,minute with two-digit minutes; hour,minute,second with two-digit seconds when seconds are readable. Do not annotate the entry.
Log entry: 5,40,22
